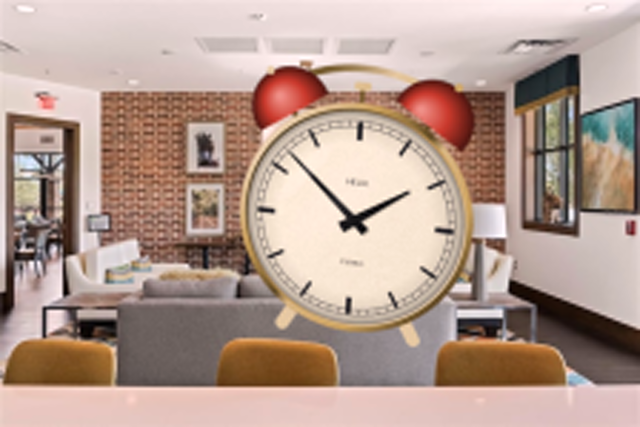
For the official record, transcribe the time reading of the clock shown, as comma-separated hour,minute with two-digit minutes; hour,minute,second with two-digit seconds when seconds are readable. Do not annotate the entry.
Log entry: 1,52
